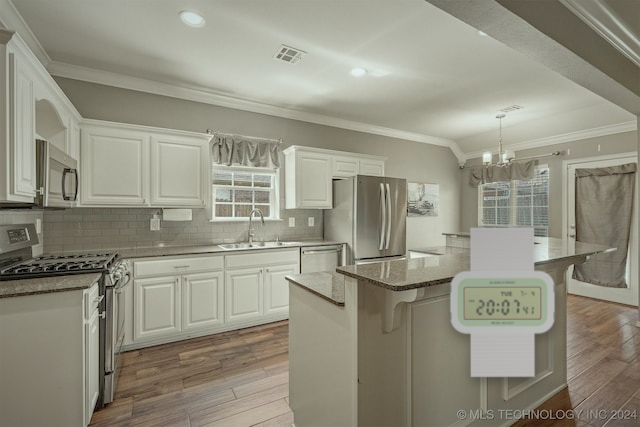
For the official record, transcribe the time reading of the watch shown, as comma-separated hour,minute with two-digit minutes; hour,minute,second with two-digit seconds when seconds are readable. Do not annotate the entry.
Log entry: 20,07,41
